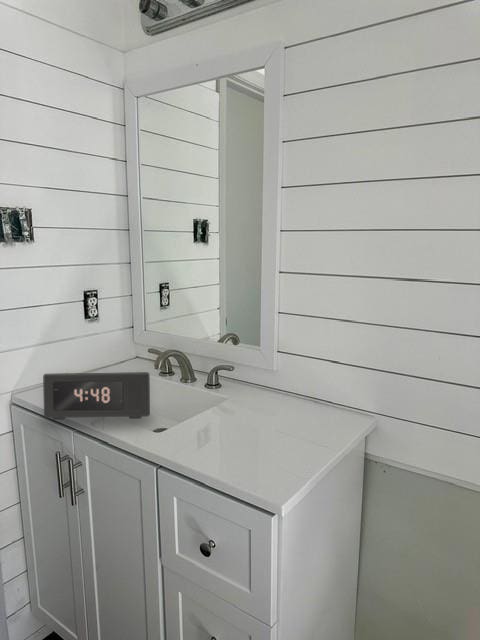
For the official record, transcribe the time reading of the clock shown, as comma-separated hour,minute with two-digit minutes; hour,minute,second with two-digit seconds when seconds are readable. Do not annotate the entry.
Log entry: 4,48
